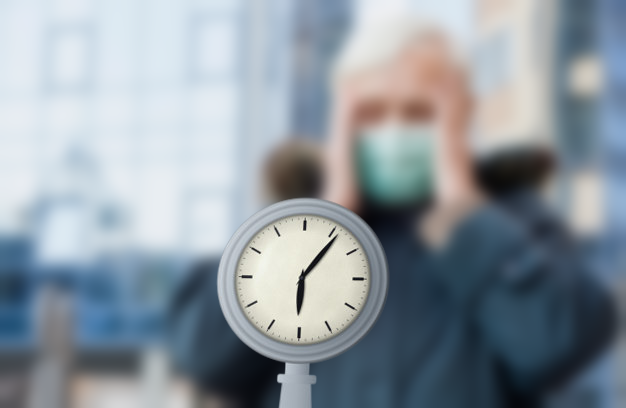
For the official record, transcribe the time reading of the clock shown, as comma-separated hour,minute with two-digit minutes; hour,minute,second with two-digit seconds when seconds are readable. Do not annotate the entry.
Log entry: 6,06
